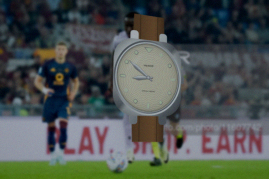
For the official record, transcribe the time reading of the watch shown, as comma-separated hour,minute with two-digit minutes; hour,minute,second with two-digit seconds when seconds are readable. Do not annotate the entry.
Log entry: 8,51
